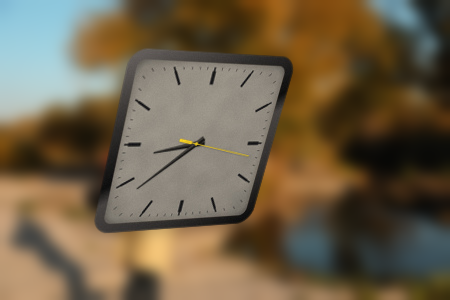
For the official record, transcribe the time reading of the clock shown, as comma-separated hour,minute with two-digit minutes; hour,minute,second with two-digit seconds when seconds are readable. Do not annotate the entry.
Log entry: 8,38,17
